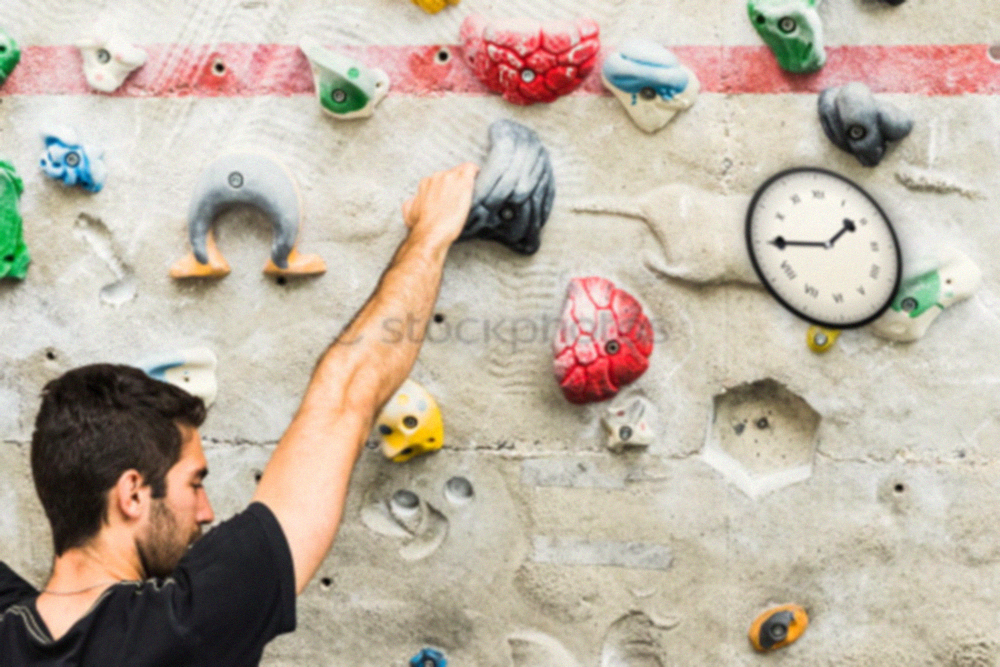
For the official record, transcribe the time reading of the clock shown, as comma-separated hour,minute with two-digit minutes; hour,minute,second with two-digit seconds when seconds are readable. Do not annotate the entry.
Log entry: 1,45
